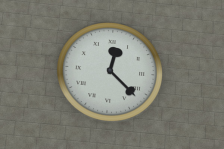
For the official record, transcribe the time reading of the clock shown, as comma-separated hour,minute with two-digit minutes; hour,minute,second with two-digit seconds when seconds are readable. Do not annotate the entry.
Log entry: 12,22
